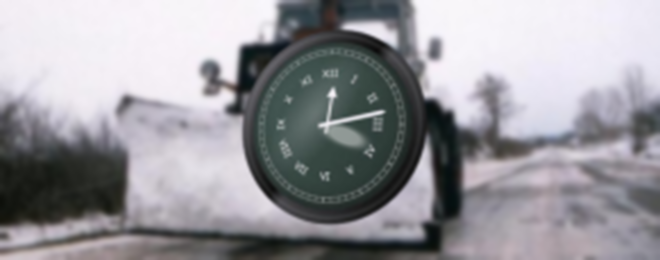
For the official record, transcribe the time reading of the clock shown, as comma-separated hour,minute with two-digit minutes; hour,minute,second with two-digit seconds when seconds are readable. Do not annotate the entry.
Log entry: 12,13
